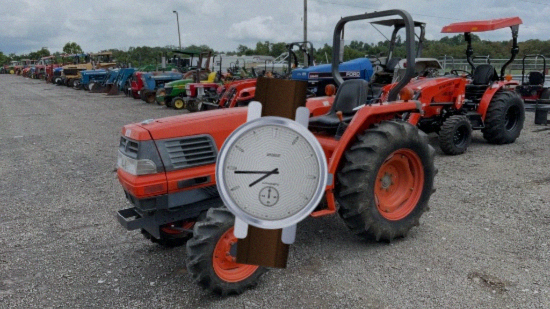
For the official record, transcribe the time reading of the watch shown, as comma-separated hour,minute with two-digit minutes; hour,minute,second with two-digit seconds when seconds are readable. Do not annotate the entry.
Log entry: 7,44
